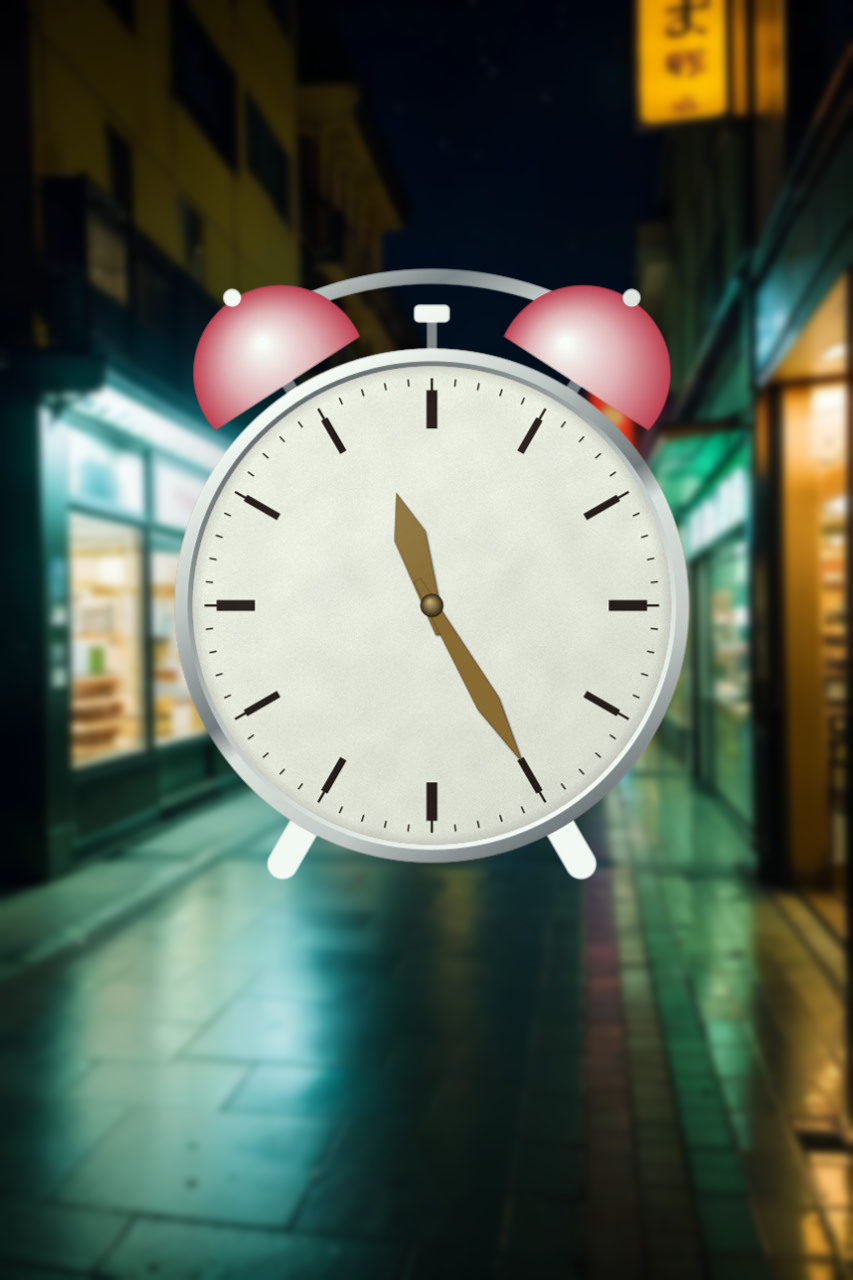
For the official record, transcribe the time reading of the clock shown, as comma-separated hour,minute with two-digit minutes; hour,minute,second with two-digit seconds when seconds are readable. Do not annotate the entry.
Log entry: 11,25
